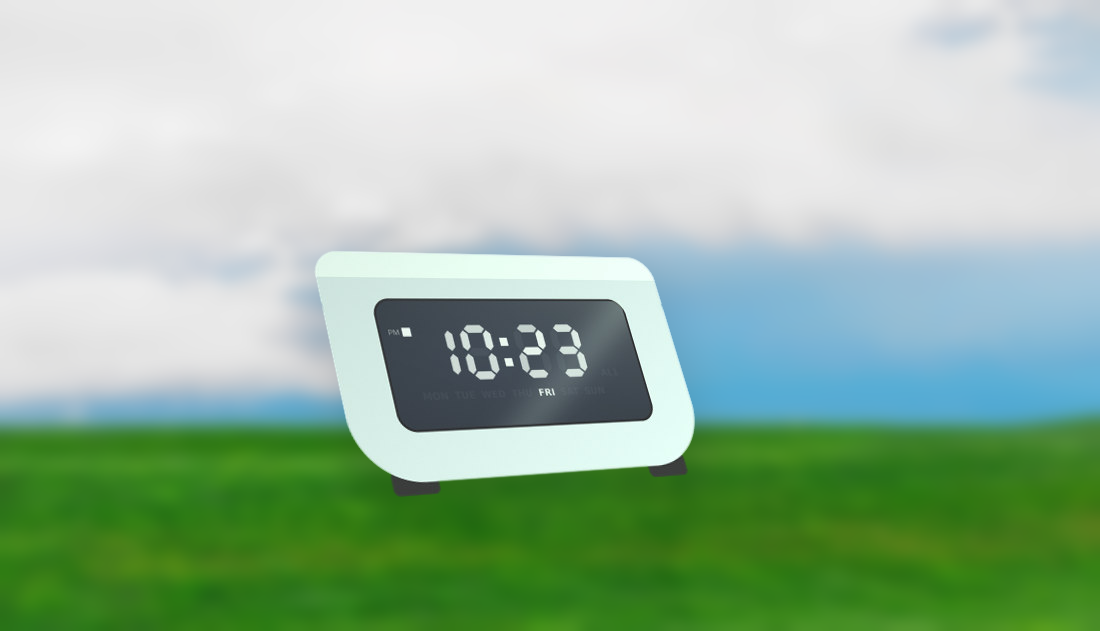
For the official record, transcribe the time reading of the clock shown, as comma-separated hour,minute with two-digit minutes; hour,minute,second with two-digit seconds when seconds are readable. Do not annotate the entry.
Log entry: 10,23
